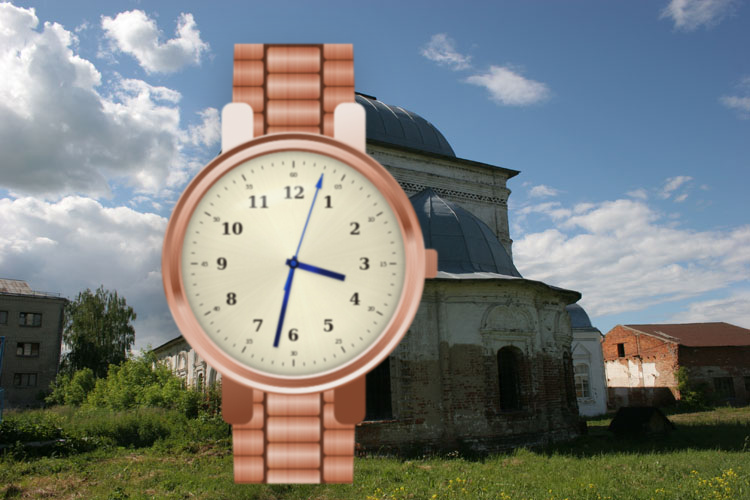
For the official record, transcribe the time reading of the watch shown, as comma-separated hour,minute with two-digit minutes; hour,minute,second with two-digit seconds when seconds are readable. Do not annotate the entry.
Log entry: 3,32,03
